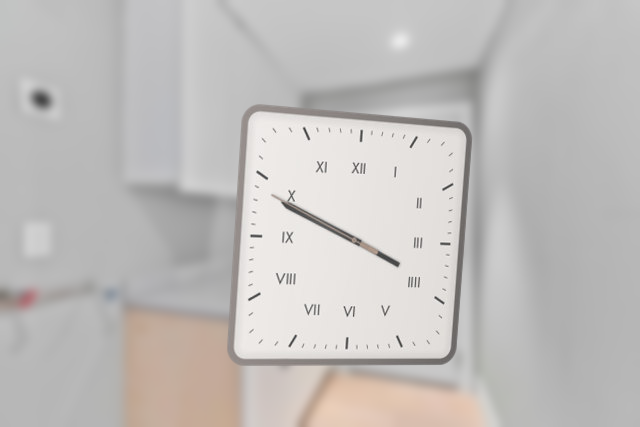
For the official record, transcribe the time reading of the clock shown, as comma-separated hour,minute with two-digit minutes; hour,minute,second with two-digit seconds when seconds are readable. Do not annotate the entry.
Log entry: 3,48,49
